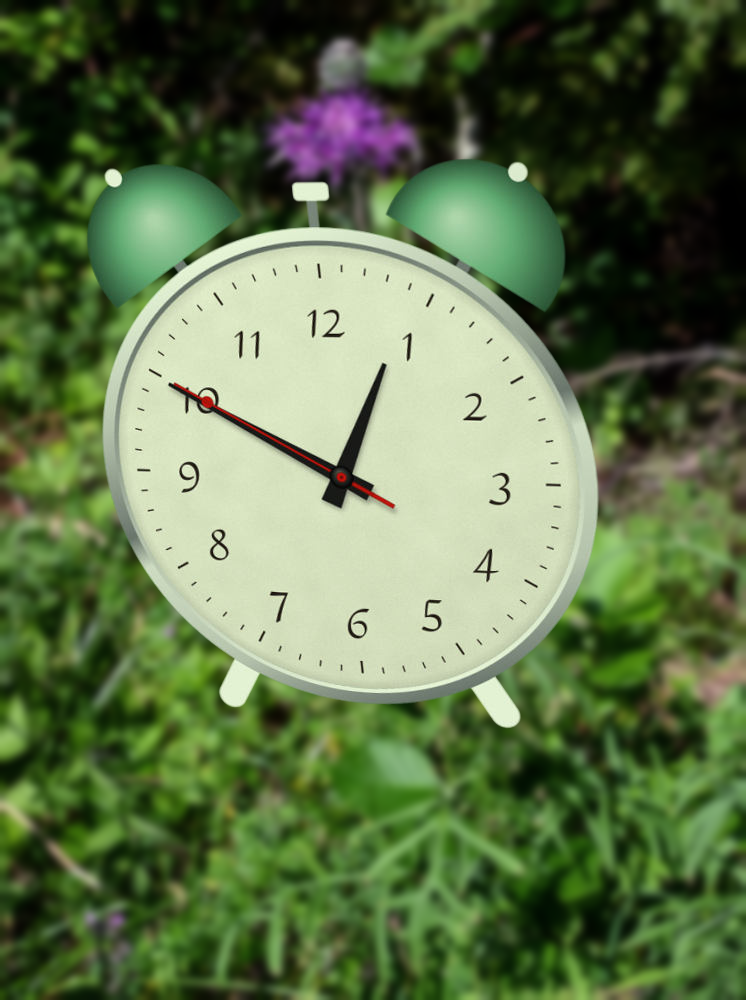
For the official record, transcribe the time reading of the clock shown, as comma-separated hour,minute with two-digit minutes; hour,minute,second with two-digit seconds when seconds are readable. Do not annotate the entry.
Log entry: 12,49,50
